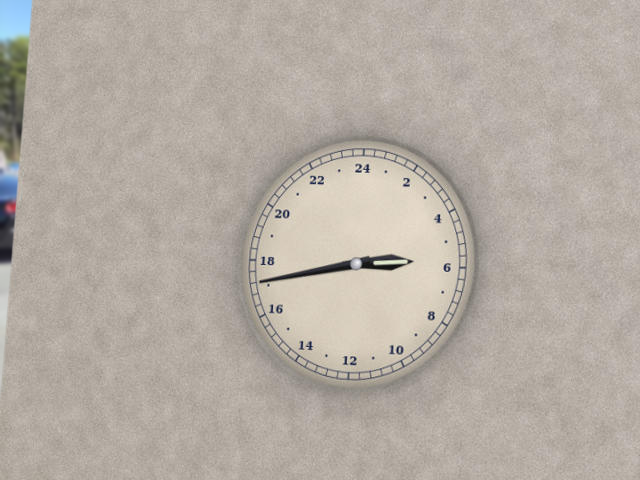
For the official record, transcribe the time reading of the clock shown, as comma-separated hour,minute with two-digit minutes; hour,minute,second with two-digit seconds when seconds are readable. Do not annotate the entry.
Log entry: 5,43
